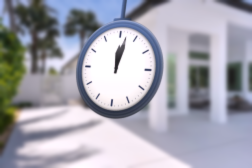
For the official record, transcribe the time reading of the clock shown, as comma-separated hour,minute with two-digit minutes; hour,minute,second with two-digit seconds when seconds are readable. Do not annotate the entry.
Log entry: 12,02
